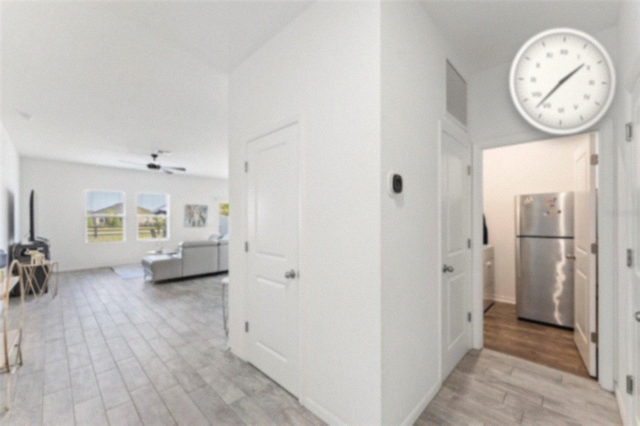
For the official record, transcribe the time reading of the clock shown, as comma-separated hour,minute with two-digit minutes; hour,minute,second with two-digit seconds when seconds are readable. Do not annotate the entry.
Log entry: 1,37
